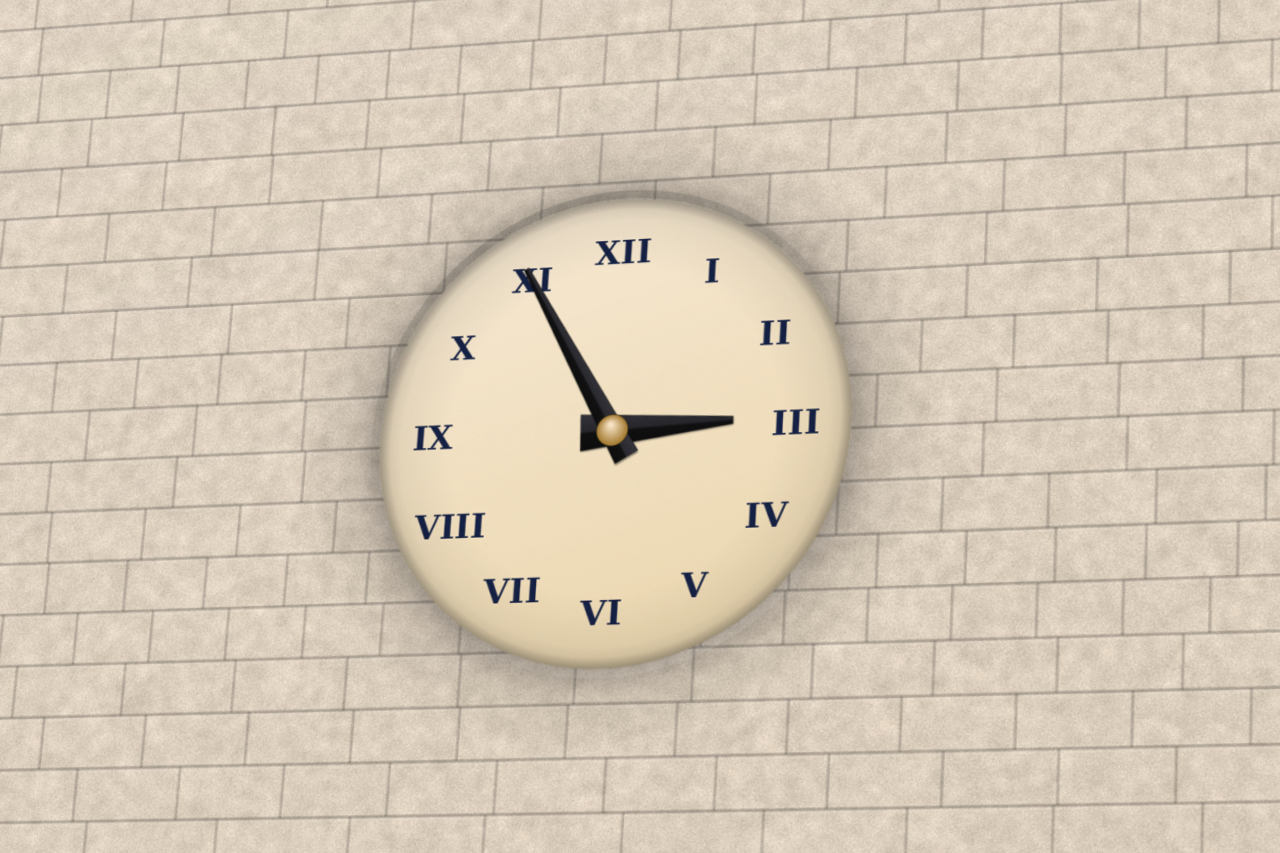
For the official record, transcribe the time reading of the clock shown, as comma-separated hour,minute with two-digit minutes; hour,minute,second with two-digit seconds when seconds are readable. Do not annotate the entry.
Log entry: 2,55
